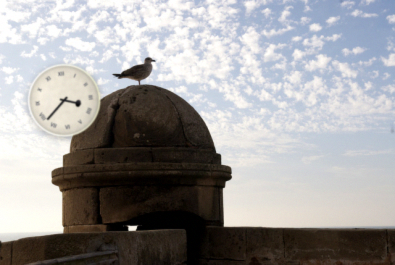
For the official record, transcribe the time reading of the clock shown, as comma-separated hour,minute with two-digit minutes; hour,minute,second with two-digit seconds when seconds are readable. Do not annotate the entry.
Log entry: 3,38
